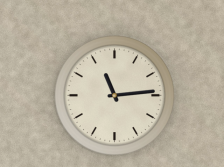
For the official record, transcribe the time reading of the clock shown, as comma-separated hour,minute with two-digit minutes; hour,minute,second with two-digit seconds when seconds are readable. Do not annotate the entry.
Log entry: 11,14
